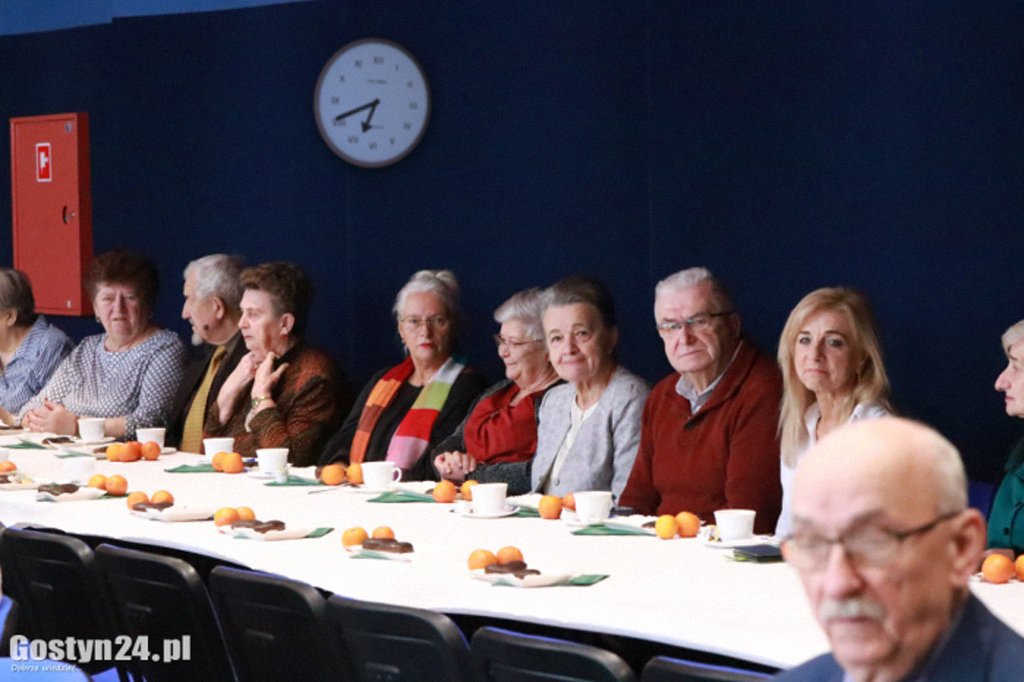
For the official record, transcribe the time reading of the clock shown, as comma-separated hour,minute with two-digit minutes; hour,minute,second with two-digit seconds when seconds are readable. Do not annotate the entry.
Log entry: 6,41
